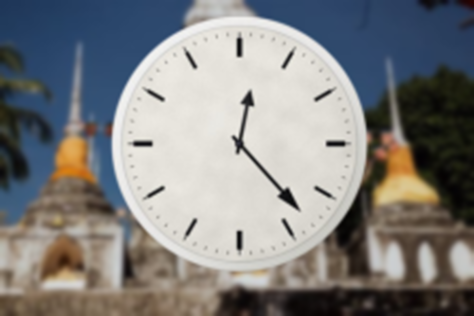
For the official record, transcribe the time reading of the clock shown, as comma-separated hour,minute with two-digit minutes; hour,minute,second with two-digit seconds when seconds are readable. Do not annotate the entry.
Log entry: 12,23
